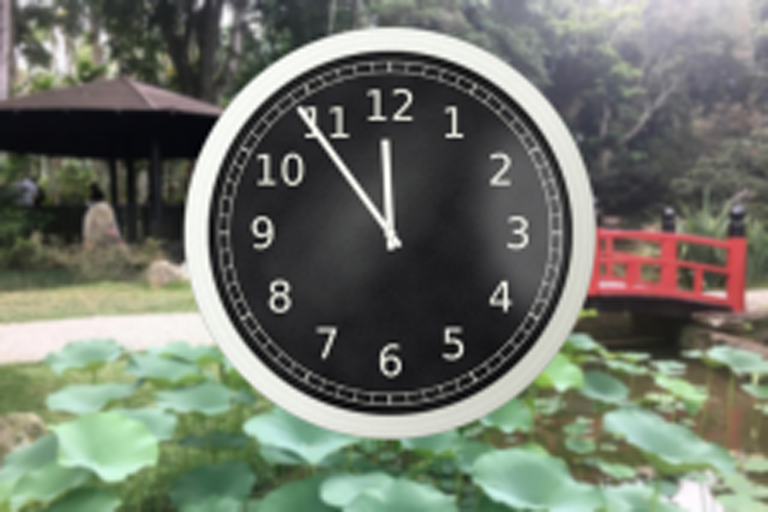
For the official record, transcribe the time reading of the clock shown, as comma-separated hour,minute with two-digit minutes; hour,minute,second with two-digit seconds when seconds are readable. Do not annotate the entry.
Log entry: 11,54
